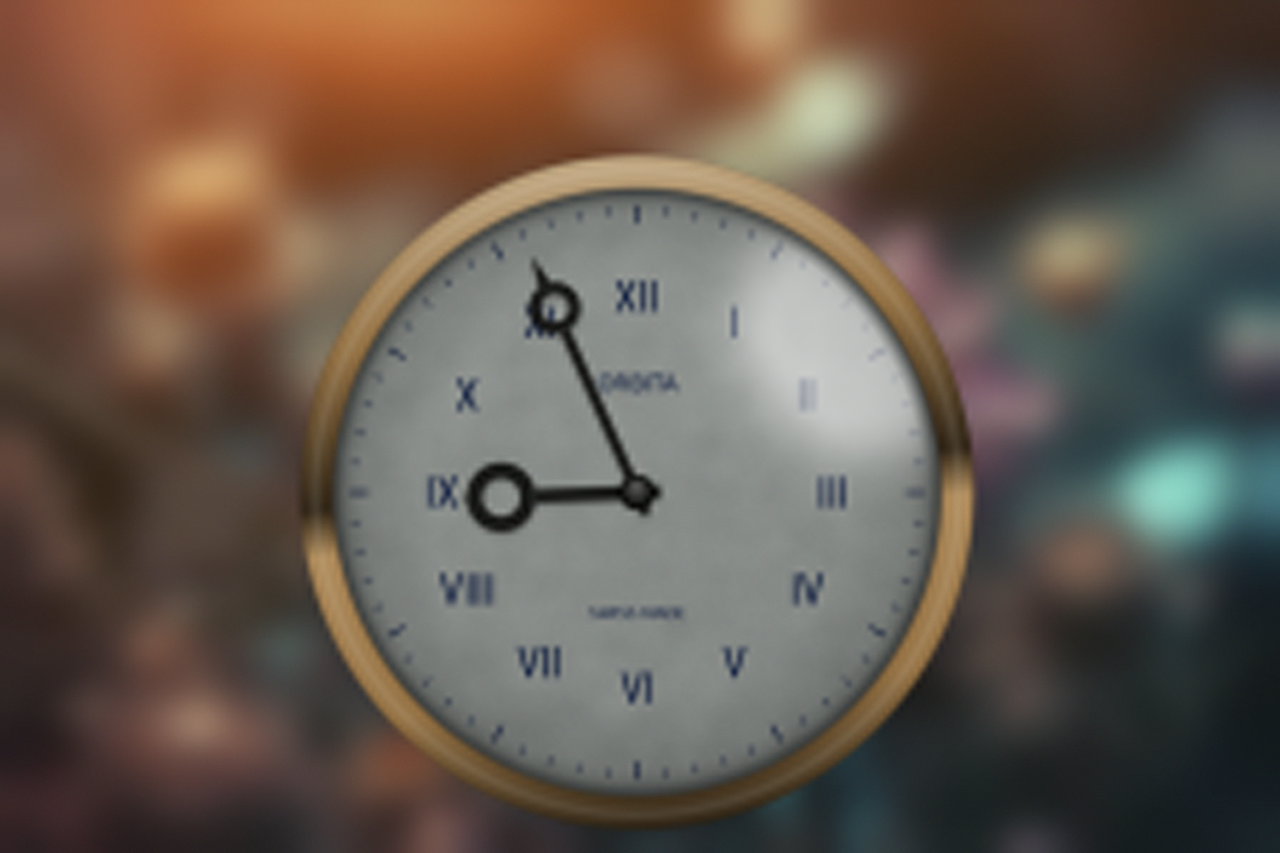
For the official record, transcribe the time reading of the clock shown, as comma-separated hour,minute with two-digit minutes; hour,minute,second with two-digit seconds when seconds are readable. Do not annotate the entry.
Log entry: 8,56
